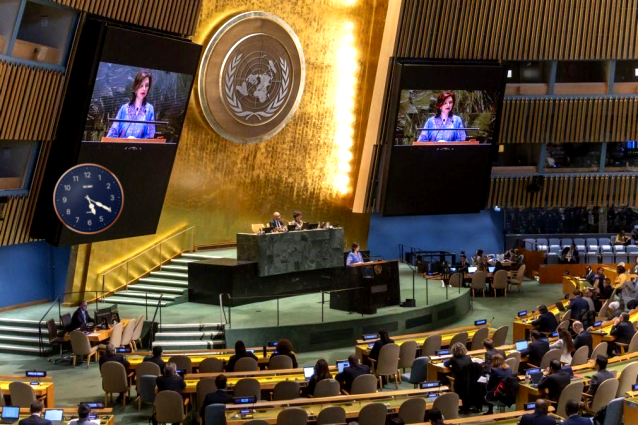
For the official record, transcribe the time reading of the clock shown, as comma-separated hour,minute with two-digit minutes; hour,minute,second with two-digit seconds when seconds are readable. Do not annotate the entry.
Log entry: 5,20
